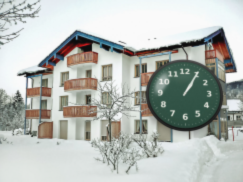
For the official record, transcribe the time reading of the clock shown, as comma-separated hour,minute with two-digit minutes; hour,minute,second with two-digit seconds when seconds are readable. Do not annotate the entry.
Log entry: 1,05
